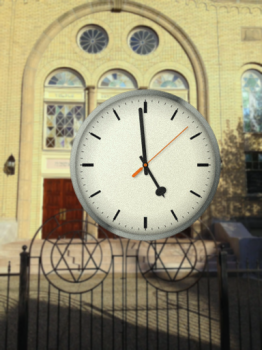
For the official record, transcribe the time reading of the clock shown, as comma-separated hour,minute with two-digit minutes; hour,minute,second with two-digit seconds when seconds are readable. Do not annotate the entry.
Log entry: 4,59,08
